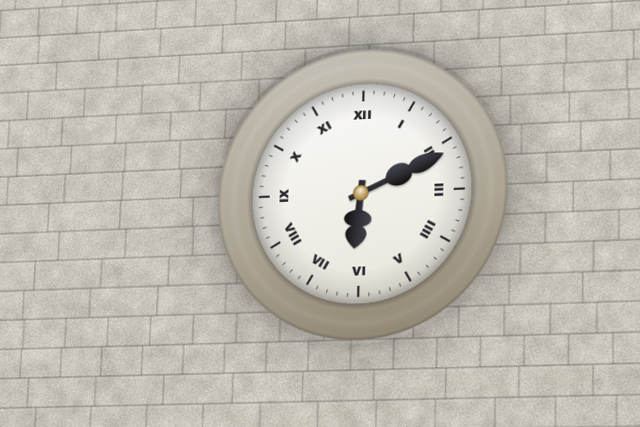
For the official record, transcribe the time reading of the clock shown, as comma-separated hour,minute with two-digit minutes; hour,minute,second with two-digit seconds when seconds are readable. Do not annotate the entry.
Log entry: 6,11
